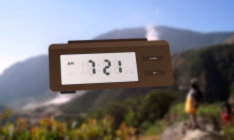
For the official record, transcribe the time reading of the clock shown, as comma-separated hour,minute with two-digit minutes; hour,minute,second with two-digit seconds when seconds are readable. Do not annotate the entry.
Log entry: 7,21
